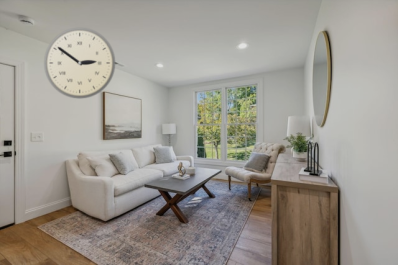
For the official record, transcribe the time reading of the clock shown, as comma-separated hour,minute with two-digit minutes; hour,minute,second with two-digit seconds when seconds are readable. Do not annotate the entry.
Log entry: 2,51
